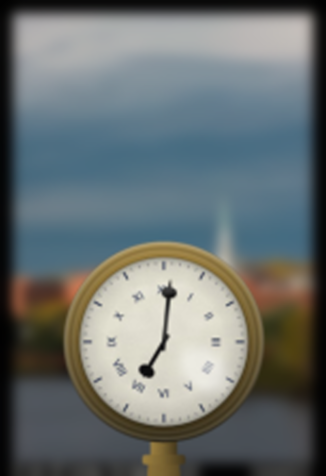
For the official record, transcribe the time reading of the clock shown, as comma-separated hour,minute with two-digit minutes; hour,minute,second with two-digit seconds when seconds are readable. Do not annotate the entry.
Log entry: 7,01
